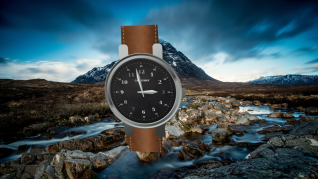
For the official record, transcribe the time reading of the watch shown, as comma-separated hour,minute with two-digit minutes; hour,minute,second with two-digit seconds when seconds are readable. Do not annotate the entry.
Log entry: 2,58
